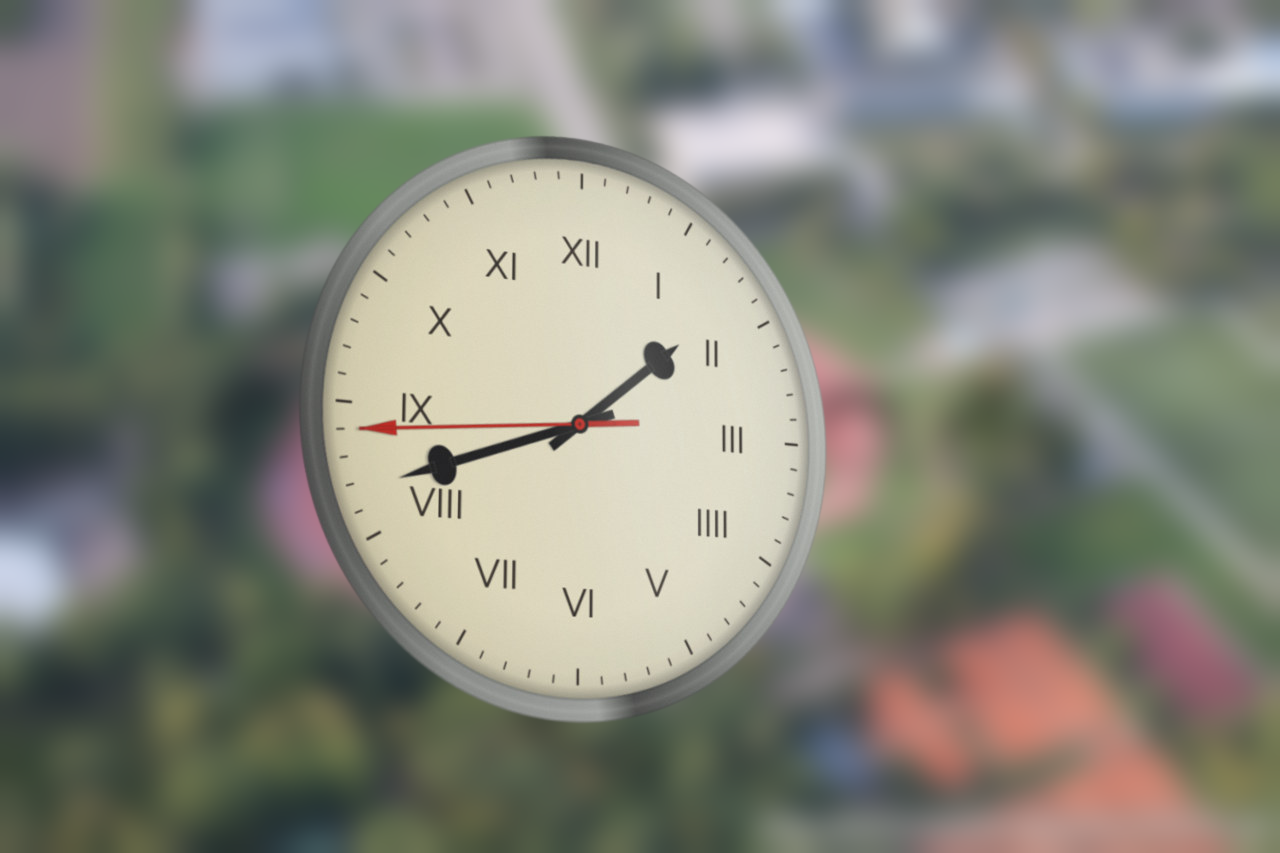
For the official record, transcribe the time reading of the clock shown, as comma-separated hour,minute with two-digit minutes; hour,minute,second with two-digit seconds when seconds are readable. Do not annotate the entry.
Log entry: 1,41,44
